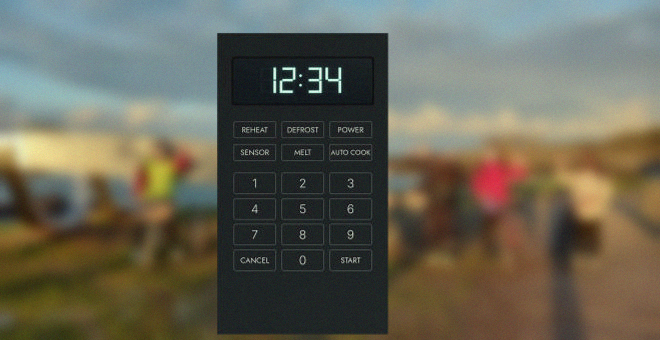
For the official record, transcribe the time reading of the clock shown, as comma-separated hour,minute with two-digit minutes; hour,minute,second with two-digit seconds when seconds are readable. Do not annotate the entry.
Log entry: 12,34
